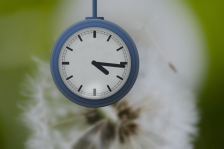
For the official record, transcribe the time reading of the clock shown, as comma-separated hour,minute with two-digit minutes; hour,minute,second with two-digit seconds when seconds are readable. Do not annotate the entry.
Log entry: 4,16
